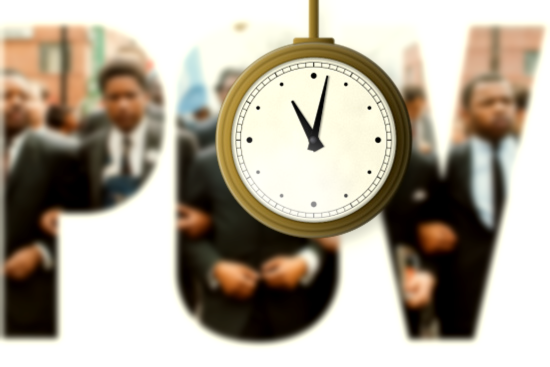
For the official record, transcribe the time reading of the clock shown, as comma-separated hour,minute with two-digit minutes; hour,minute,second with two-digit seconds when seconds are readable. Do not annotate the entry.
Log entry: 11,02
